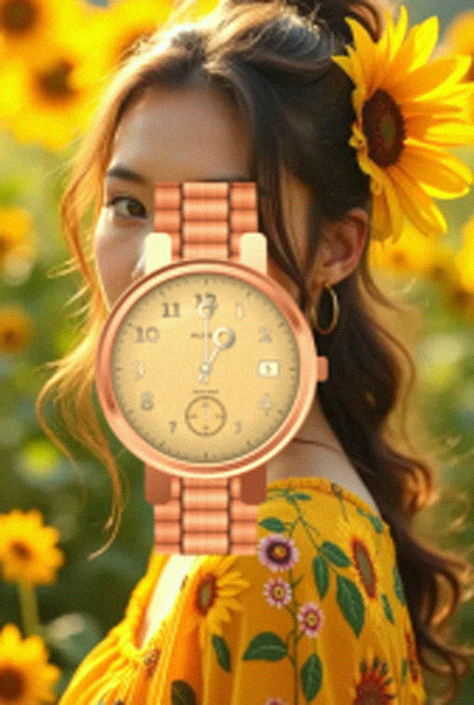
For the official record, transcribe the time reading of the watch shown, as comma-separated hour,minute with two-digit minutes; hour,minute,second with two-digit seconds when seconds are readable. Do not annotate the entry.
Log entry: 1,00
